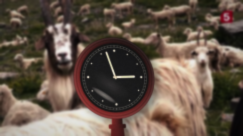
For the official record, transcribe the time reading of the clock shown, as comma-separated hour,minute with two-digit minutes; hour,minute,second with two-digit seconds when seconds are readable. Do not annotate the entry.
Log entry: 2,57
